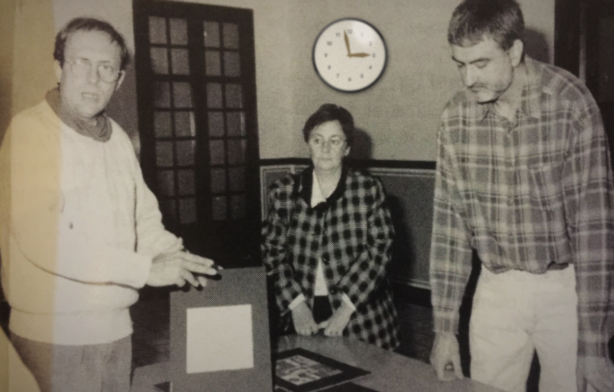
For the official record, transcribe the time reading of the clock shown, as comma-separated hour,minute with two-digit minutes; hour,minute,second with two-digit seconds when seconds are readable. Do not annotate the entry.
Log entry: 2,58
